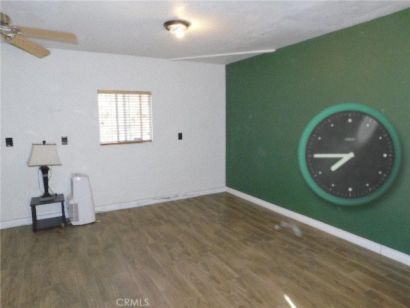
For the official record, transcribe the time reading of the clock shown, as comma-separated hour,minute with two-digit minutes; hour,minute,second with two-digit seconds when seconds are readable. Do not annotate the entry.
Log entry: 7,45
